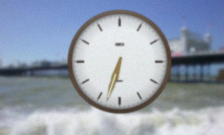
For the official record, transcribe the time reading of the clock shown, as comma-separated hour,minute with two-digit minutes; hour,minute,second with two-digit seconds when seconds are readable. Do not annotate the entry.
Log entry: 6,33
